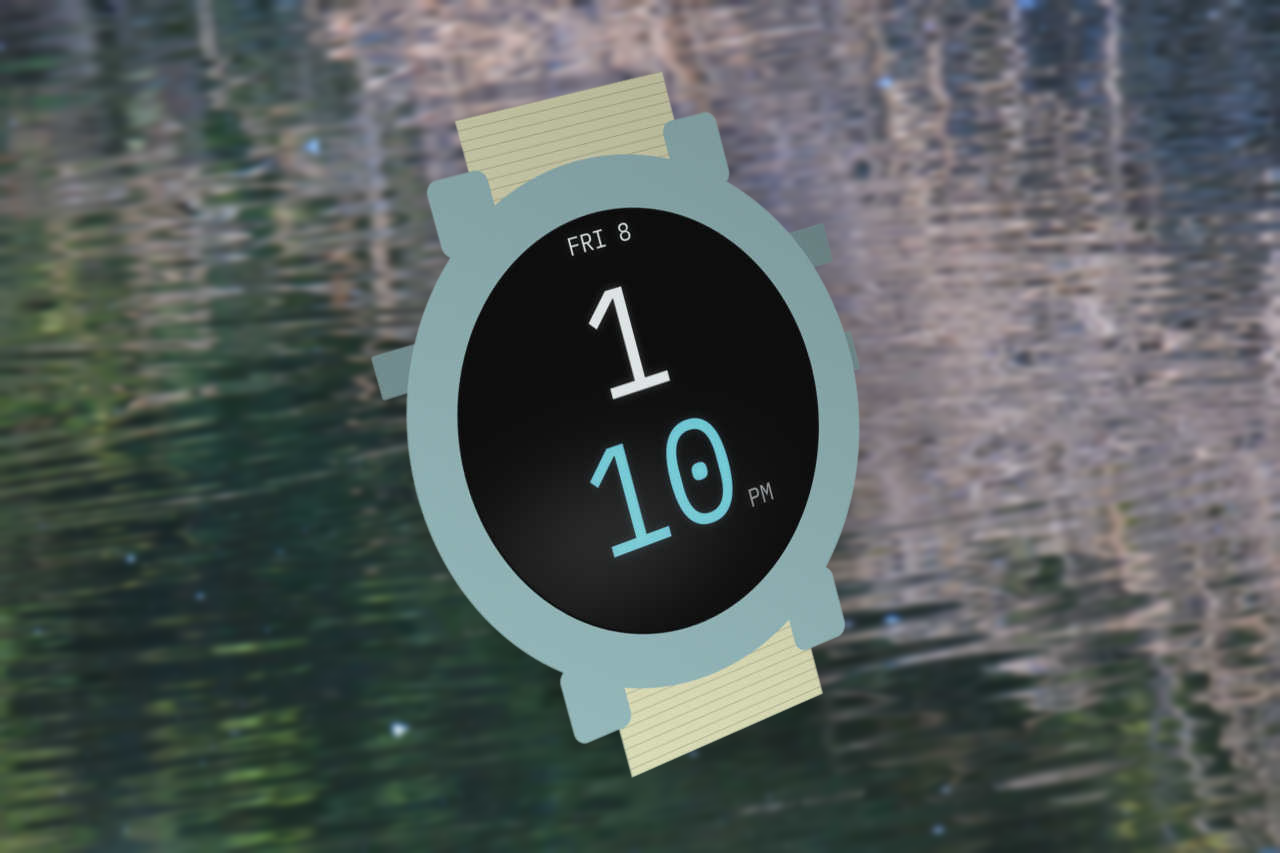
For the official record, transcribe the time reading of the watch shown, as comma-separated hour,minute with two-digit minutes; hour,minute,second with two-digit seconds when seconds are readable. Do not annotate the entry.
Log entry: 1,10
